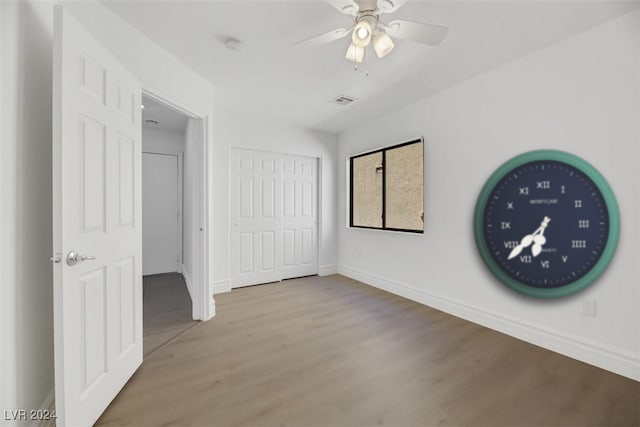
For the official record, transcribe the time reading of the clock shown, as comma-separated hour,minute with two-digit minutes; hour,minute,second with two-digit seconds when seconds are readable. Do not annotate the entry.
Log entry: 6,38
